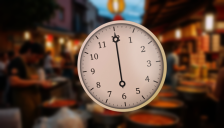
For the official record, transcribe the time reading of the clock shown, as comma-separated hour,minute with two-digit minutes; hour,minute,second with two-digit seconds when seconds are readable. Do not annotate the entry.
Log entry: 6,00
